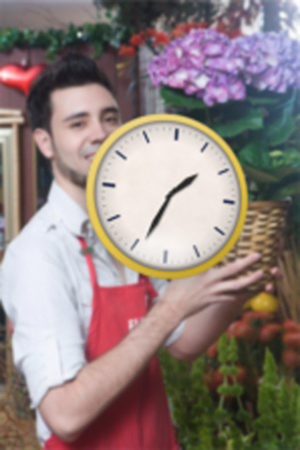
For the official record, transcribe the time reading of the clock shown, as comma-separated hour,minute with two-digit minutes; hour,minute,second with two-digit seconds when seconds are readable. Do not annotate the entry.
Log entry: 1,34
